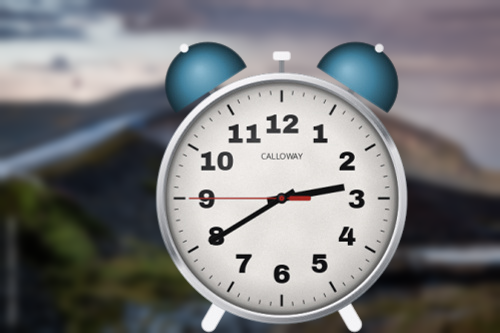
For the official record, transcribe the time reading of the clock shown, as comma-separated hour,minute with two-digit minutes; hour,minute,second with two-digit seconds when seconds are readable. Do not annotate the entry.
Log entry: 2,39,45
